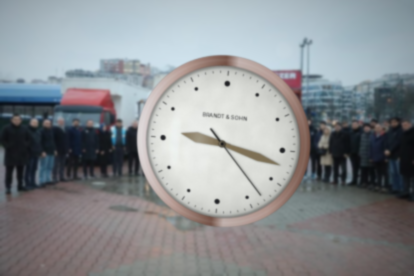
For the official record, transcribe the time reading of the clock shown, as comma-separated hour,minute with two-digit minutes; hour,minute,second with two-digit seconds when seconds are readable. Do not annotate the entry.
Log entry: 9,17,23
